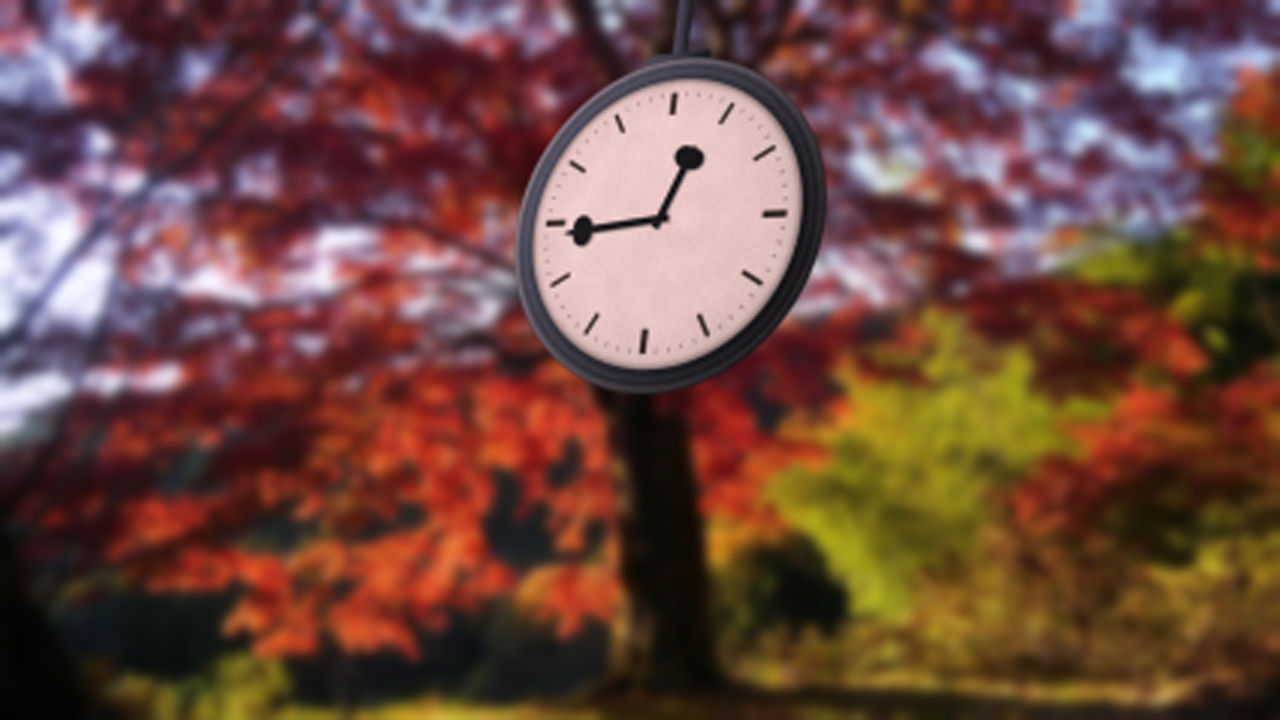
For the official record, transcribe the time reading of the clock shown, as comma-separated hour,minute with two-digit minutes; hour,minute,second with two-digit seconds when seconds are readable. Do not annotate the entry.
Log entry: 12,44
